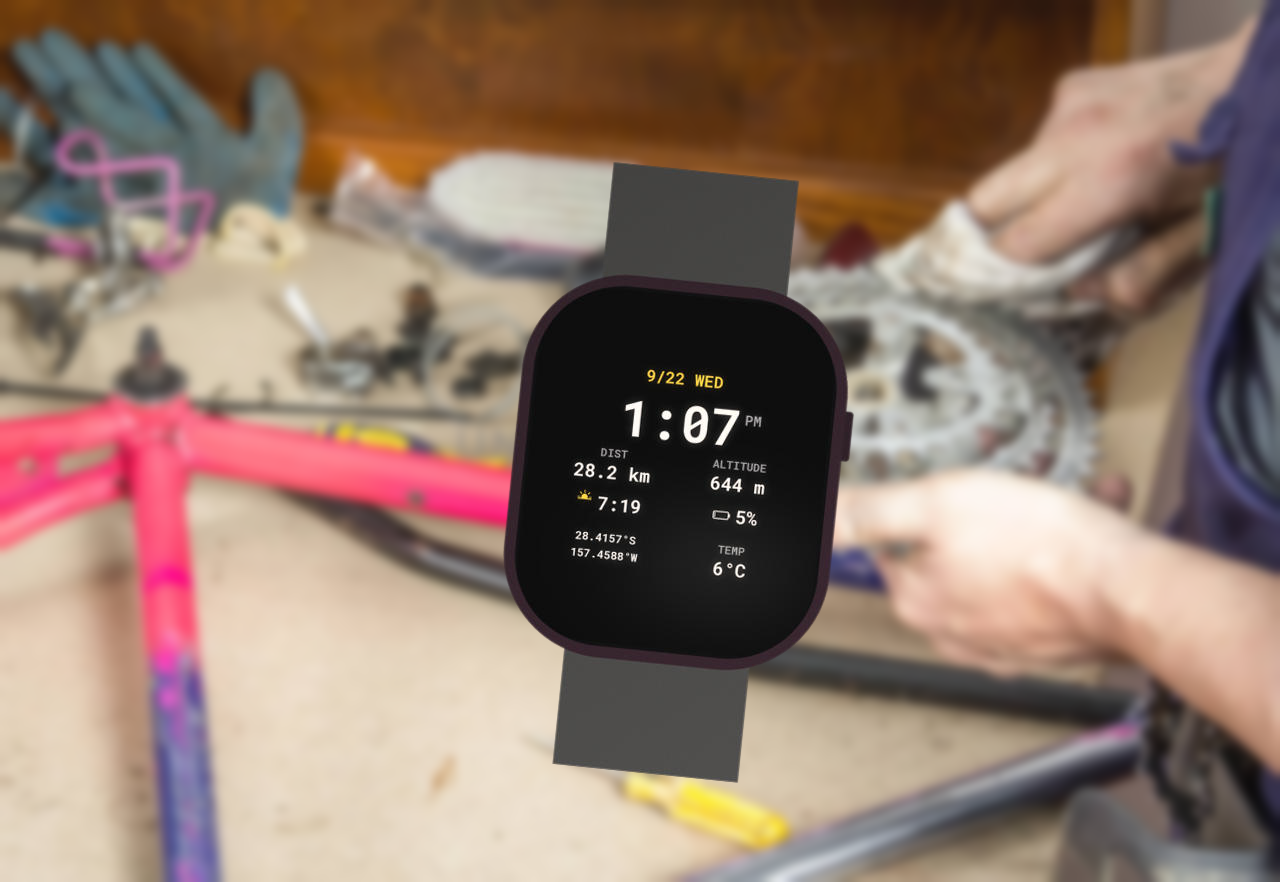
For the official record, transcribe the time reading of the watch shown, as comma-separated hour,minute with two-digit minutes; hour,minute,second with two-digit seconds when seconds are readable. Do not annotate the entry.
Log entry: 1,07
